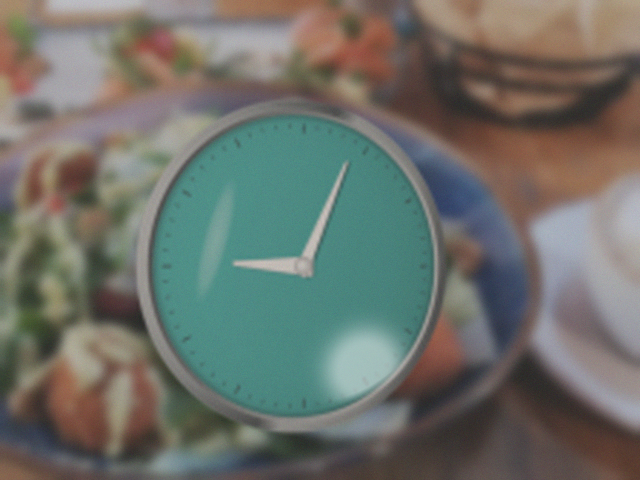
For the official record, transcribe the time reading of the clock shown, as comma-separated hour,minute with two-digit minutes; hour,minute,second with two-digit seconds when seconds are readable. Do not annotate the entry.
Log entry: 9,04
